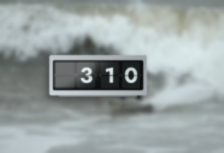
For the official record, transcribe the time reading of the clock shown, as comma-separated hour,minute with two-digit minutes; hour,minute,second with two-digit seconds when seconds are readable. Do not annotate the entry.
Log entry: 3,10
